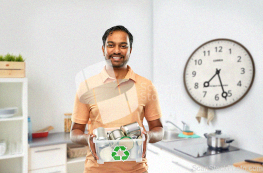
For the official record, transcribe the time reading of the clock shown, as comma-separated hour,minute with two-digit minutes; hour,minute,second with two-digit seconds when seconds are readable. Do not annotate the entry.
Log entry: 7,27
